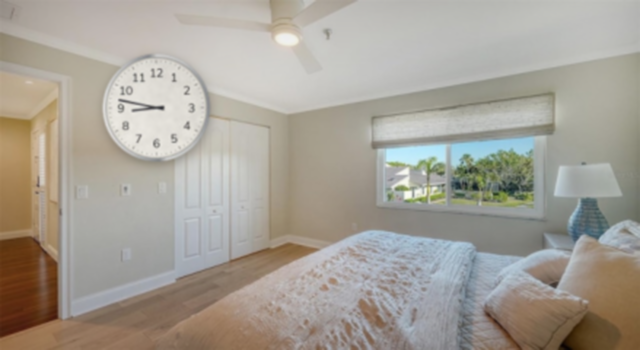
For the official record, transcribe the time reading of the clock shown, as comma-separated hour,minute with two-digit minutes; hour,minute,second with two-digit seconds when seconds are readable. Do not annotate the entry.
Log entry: 8,47
